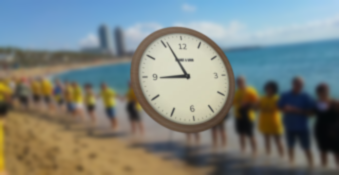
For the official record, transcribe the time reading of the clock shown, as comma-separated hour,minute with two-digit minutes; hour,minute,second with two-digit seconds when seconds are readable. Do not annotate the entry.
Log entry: 8,56
